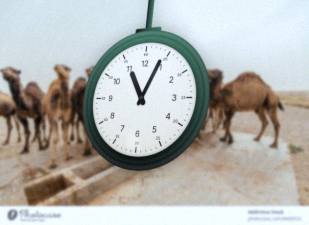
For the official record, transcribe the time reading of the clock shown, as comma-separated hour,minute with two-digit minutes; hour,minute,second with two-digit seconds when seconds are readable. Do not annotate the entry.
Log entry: 11,04
